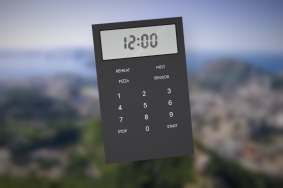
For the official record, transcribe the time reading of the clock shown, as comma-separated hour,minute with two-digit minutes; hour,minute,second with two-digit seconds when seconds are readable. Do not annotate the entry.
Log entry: 12,00
